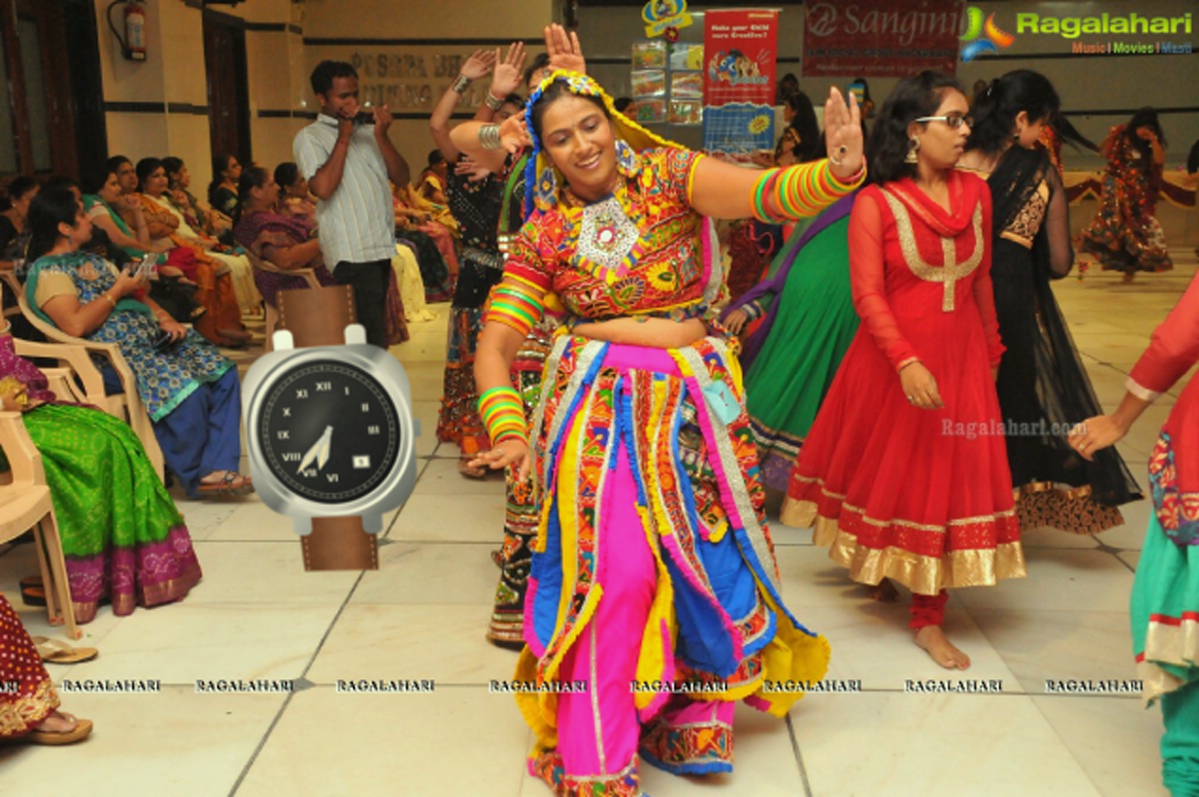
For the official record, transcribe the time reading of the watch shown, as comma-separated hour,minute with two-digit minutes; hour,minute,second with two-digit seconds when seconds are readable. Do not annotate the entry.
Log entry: 6,37
